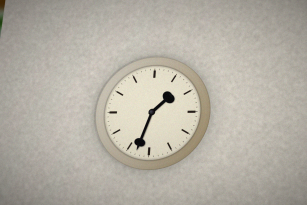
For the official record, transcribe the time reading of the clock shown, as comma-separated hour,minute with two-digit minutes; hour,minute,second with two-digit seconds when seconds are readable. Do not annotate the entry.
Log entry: 1,33
